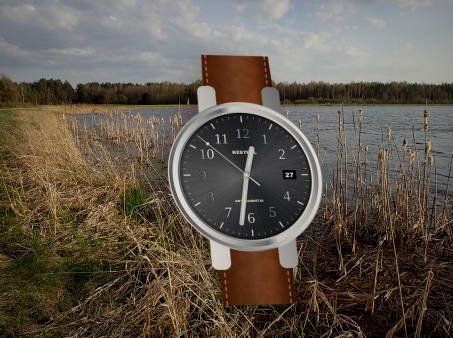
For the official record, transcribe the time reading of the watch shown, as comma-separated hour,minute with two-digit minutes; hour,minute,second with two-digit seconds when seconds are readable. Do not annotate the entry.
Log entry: 12,31,52
